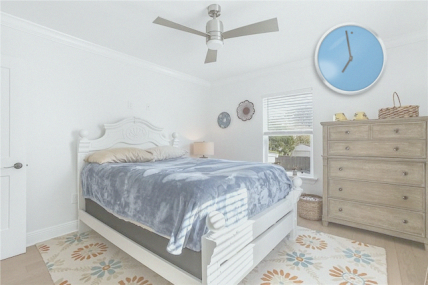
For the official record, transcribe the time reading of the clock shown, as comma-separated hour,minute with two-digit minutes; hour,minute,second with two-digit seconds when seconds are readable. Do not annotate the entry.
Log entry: 6,58
